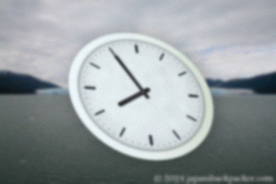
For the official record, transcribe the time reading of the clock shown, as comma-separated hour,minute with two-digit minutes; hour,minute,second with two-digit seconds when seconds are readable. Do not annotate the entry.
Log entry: 7,55
